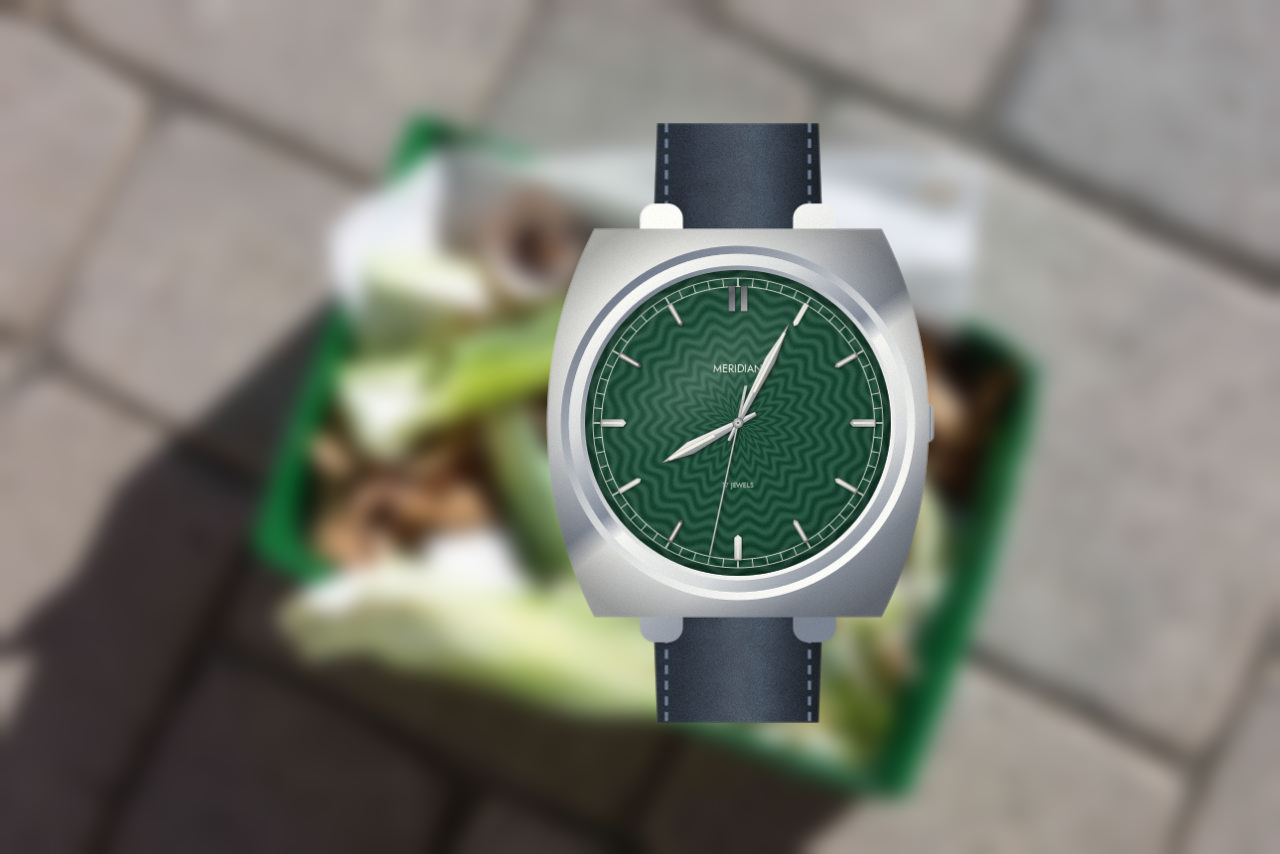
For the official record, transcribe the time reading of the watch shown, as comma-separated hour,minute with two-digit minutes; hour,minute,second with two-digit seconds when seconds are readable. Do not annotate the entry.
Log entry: 8,04,32
